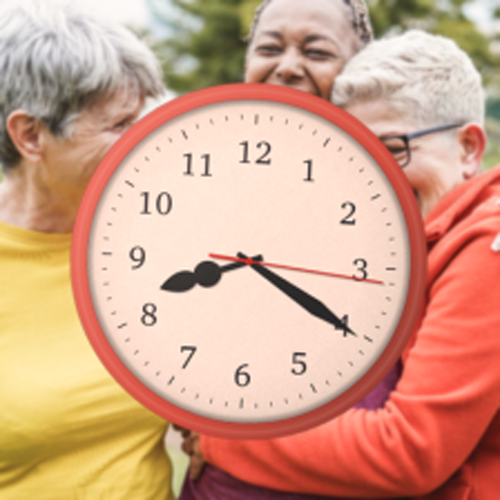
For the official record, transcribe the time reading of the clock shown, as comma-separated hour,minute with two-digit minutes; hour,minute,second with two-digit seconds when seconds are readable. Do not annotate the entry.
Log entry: 8,20,16
